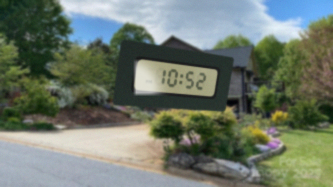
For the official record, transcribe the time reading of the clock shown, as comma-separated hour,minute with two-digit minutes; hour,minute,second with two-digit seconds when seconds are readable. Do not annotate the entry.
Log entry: 10,52
